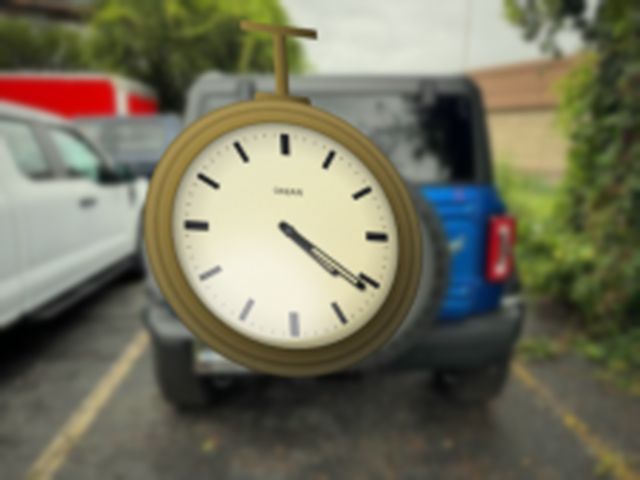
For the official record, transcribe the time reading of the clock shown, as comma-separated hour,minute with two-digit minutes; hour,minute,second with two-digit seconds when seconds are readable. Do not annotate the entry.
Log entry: 4,21
